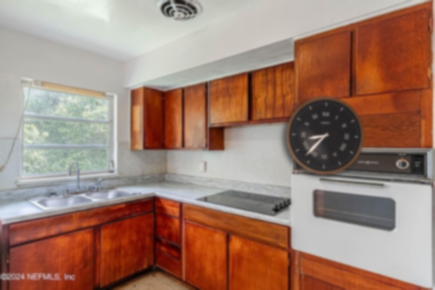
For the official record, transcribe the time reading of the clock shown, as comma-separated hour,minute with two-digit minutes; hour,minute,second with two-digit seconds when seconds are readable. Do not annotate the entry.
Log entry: 8,37
